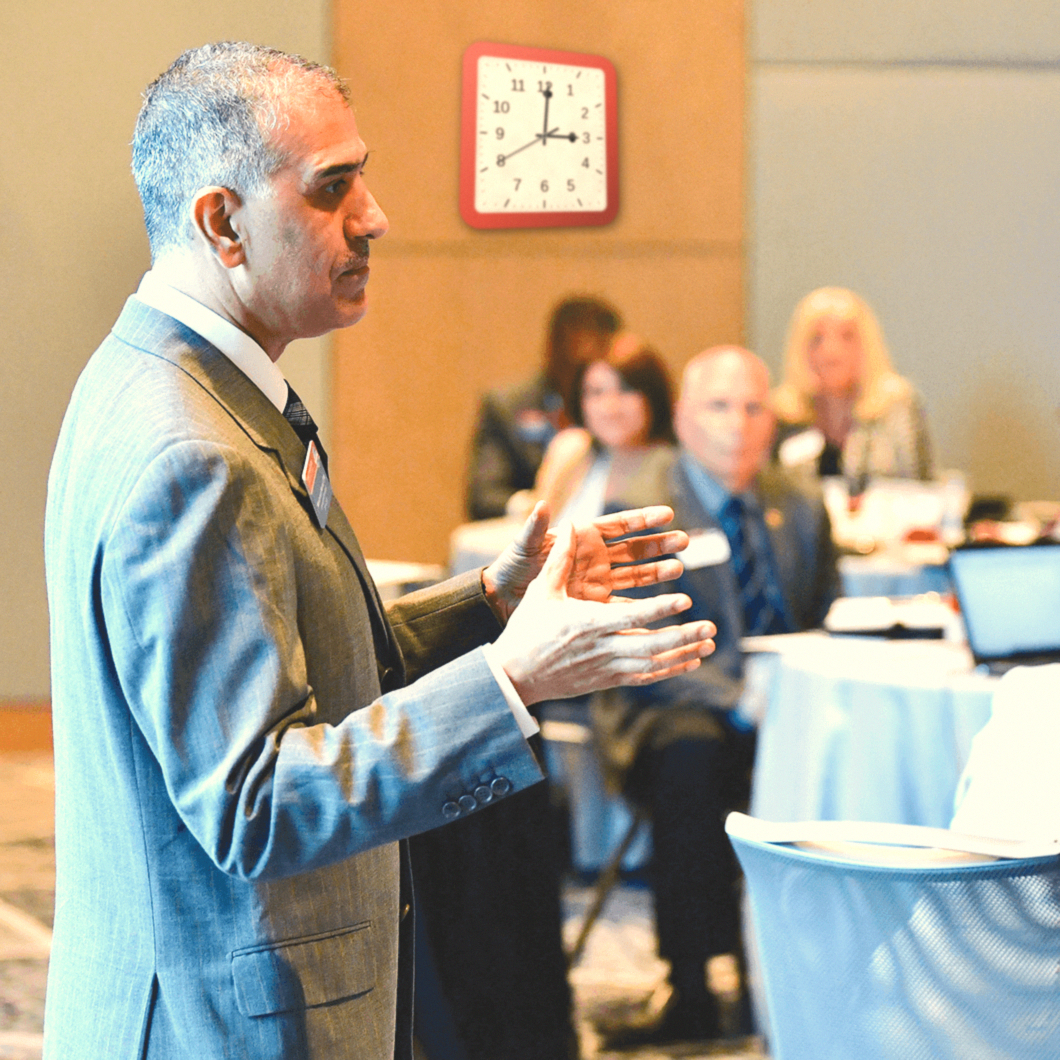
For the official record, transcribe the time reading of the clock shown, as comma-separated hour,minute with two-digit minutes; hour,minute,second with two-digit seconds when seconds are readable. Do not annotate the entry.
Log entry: 3,00,40
